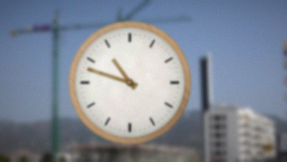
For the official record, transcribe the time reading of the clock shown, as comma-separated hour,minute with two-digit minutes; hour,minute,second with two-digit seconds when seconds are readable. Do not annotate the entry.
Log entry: 10,48
